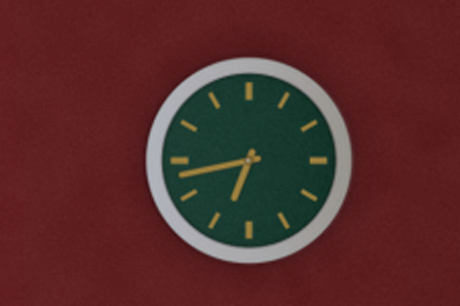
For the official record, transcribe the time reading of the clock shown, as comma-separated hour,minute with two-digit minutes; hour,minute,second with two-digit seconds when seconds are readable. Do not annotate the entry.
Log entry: 6,43
